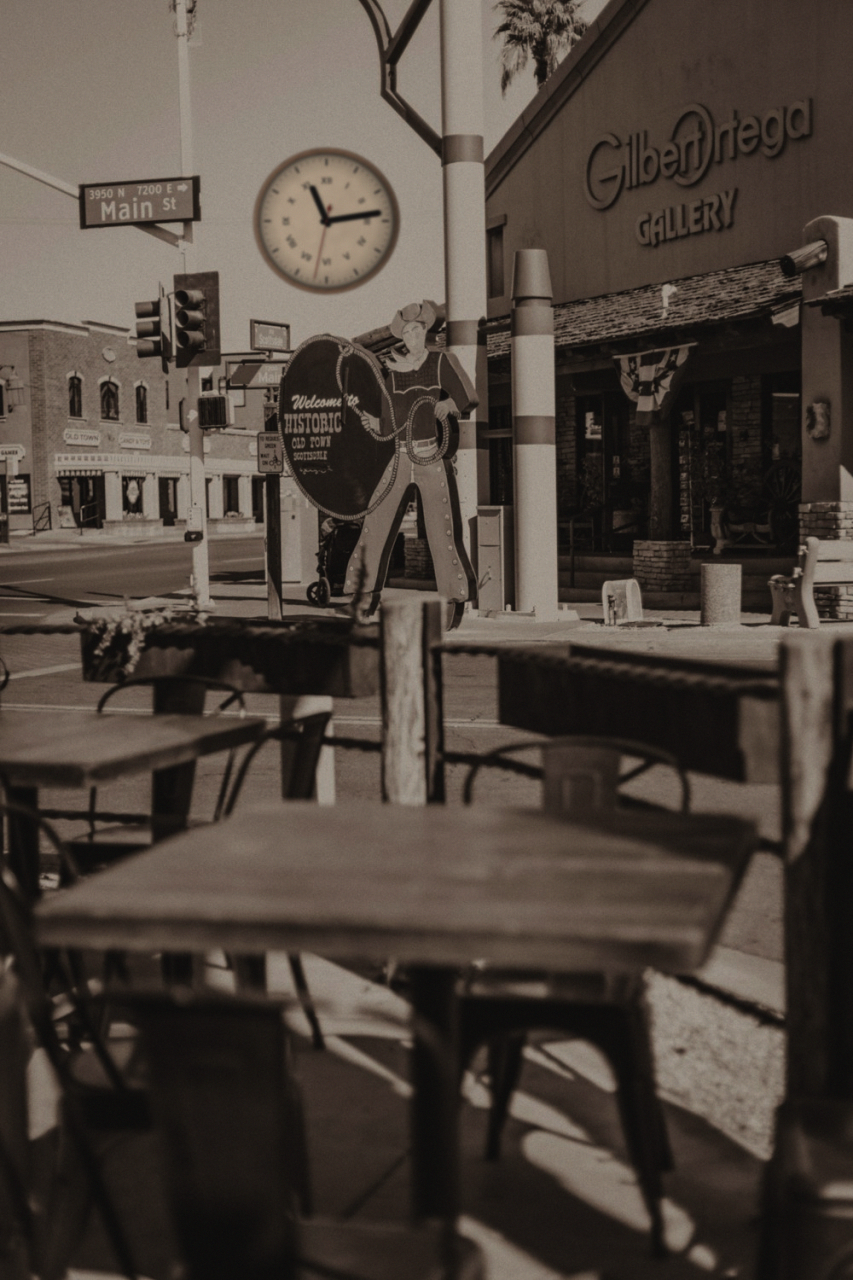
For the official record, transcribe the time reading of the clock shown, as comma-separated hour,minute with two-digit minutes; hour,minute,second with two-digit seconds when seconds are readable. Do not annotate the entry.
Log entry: 11,13,32
